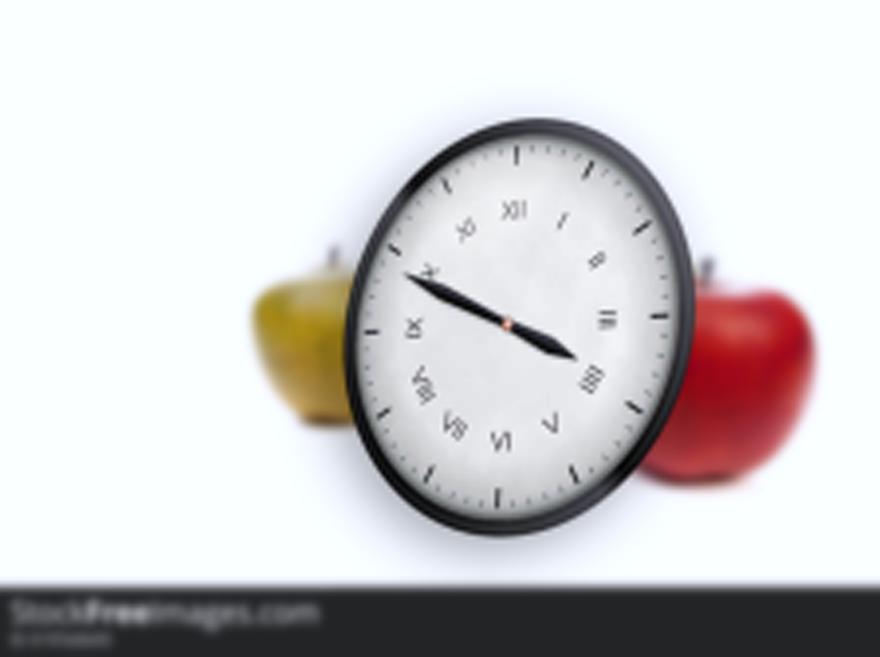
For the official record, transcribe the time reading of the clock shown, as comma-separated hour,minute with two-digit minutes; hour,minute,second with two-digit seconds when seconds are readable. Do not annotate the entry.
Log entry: 3,49
